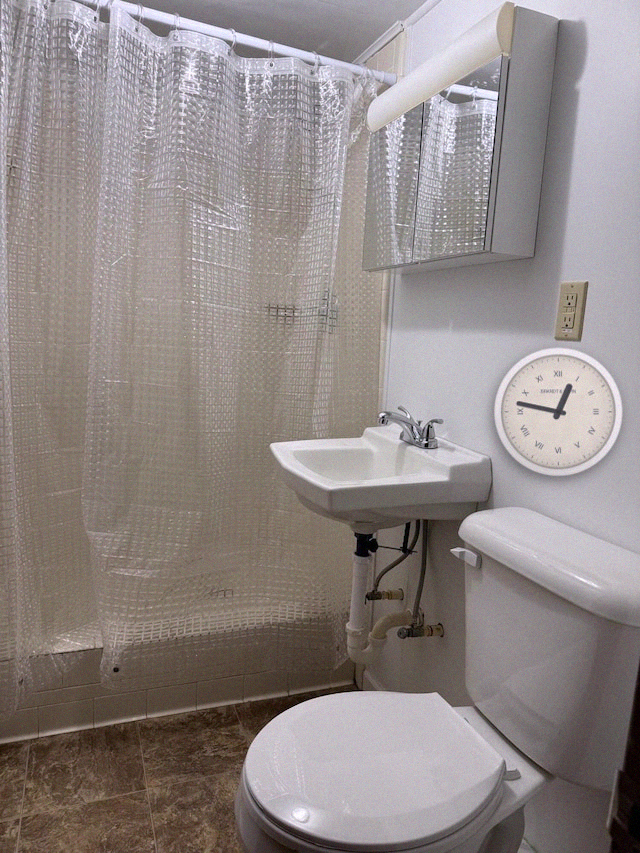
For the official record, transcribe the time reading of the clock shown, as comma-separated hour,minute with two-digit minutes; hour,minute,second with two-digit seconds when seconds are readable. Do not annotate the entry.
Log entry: 12,47
